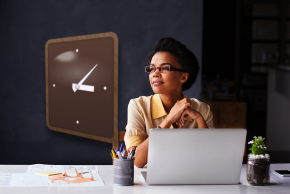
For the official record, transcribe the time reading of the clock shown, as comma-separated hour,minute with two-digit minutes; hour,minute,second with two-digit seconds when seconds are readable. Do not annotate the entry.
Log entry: 3,08
